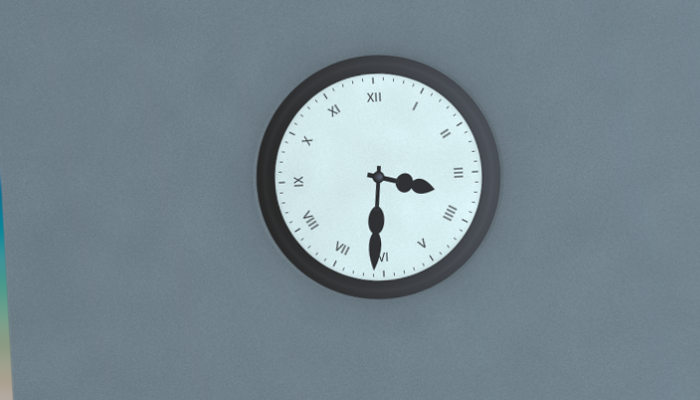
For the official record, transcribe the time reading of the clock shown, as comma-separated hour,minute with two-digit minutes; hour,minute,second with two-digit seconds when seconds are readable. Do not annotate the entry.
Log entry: 3,31
